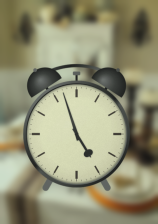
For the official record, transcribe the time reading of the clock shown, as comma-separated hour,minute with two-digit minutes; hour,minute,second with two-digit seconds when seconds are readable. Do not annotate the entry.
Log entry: 4,57
